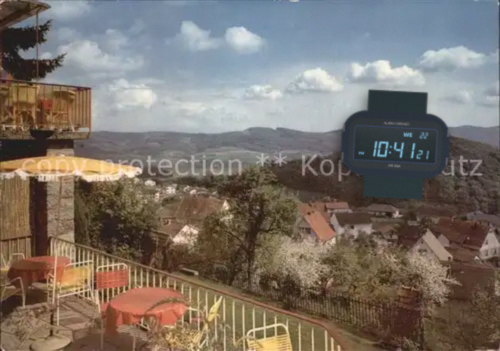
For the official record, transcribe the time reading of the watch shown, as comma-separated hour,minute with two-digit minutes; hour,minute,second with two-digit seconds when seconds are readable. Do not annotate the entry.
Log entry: 10,41
